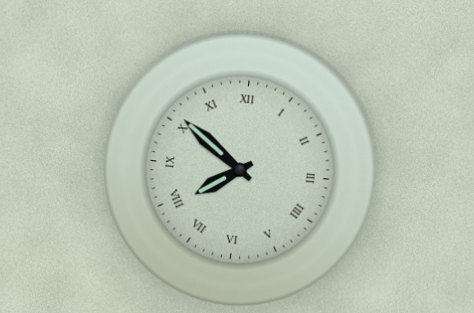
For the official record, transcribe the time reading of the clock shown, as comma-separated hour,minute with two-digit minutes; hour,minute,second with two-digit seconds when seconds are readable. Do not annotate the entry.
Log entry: 7,51
